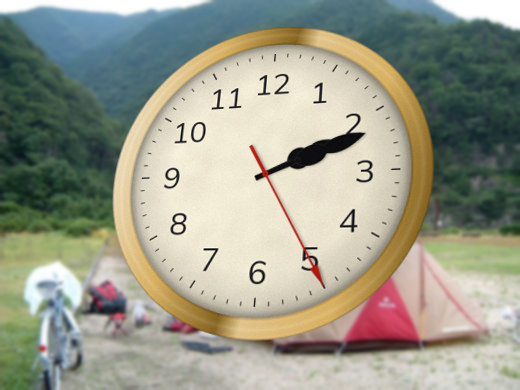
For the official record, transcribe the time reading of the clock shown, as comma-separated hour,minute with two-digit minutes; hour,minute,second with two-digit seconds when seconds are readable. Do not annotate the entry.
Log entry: 2,11,25
